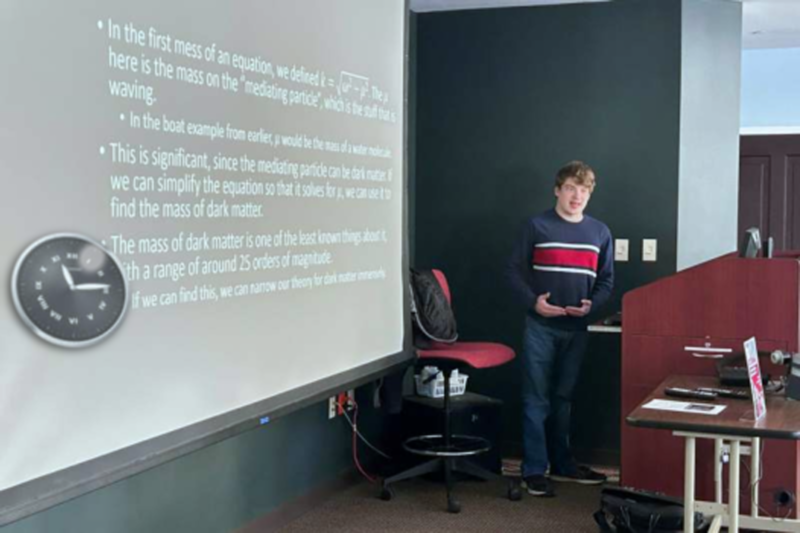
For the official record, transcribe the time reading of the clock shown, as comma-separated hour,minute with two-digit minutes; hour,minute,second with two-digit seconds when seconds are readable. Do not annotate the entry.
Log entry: 11,14
